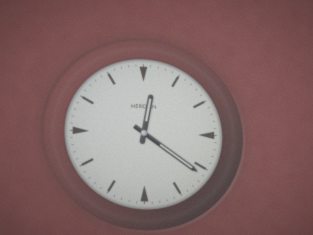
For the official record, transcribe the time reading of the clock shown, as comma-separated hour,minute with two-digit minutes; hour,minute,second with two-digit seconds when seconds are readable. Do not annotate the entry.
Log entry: 12,21
